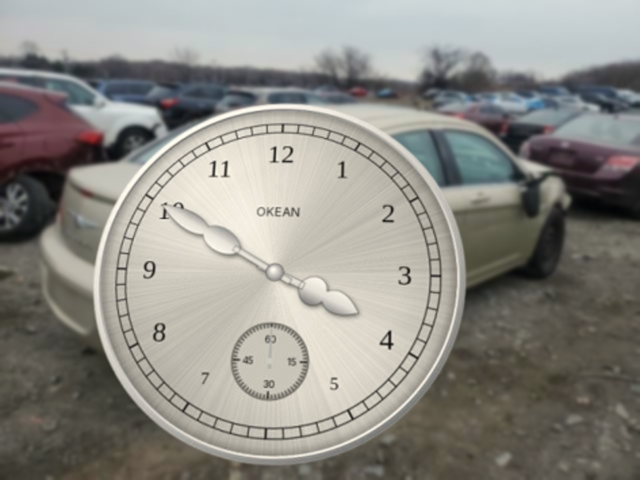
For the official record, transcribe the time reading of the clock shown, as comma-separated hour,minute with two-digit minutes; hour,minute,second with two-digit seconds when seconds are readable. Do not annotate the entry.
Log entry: 3,50
